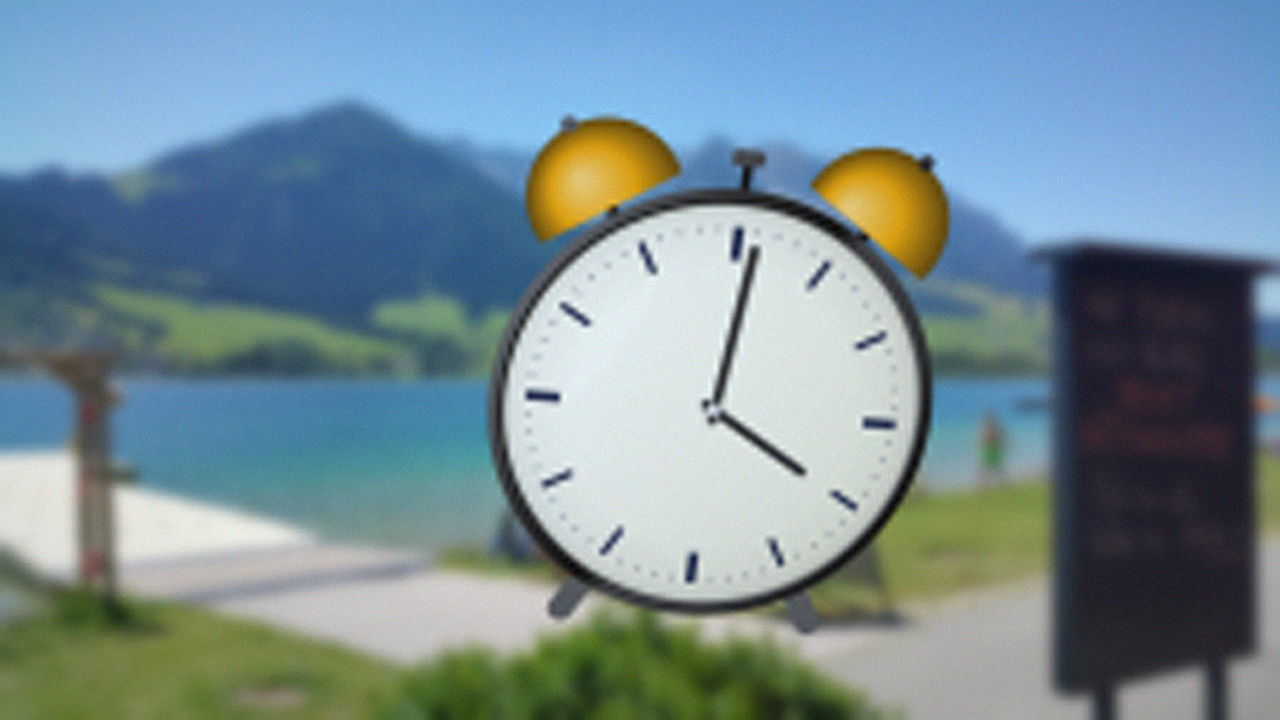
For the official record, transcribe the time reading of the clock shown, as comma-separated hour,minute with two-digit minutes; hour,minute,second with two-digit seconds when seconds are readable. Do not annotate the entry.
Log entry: 4,01
